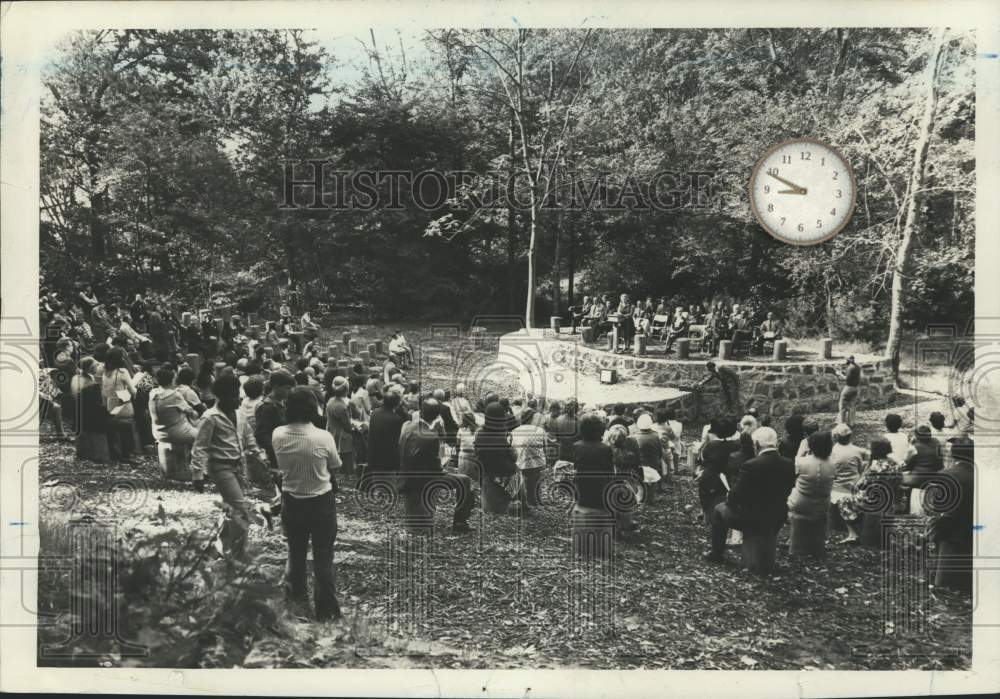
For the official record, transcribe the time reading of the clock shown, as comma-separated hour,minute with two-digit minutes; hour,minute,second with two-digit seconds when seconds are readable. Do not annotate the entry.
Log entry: 8,49
